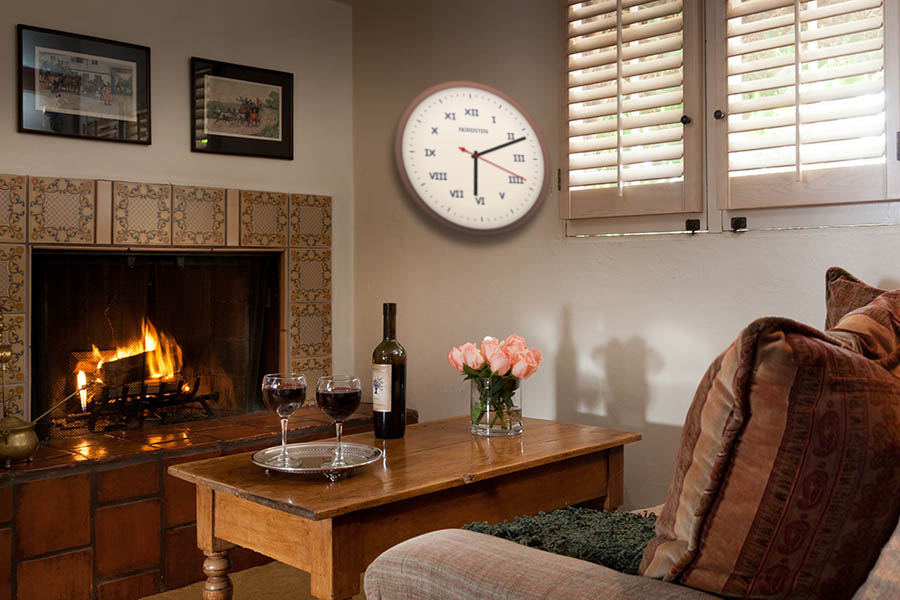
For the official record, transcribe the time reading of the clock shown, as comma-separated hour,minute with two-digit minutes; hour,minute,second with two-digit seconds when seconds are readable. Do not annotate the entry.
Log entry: 6,11,19
